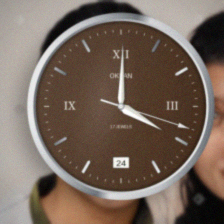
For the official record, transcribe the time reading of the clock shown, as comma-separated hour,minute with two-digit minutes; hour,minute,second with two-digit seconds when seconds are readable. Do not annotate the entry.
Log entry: 4,00,18
